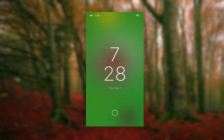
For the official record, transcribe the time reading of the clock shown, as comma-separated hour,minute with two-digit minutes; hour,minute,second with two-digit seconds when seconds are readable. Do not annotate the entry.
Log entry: 7,28
